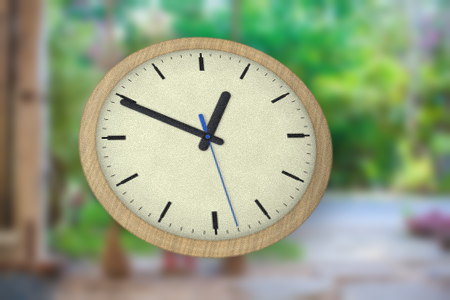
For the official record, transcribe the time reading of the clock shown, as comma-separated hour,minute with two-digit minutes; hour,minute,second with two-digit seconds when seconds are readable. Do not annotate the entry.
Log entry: 12,49,28
